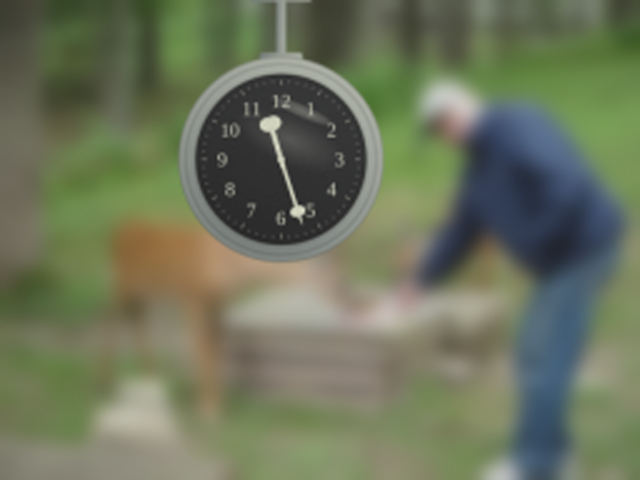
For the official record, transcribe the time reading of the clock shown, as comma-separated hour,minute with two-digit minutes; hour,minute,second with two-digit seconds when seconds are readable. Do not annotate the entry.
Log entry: 11,27
